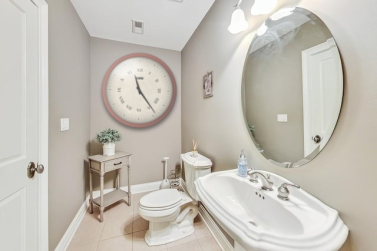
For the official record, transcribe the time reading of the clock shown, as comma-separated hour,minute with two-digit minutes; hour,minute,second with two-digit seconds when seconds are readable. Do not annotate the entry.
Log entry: 11,24
